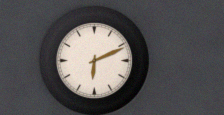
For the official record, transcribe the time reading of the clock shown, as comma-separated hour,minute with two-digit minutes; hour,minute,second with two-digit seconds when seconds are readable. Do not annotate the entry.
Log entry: 6,11
